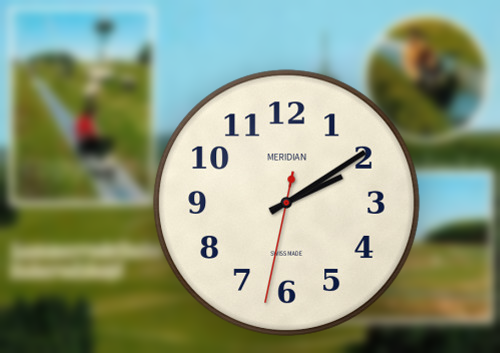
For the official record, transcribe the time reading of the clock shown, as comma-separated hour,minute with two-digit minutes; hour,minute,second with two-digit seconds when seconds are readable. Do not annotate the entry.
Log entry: 2,09,32
